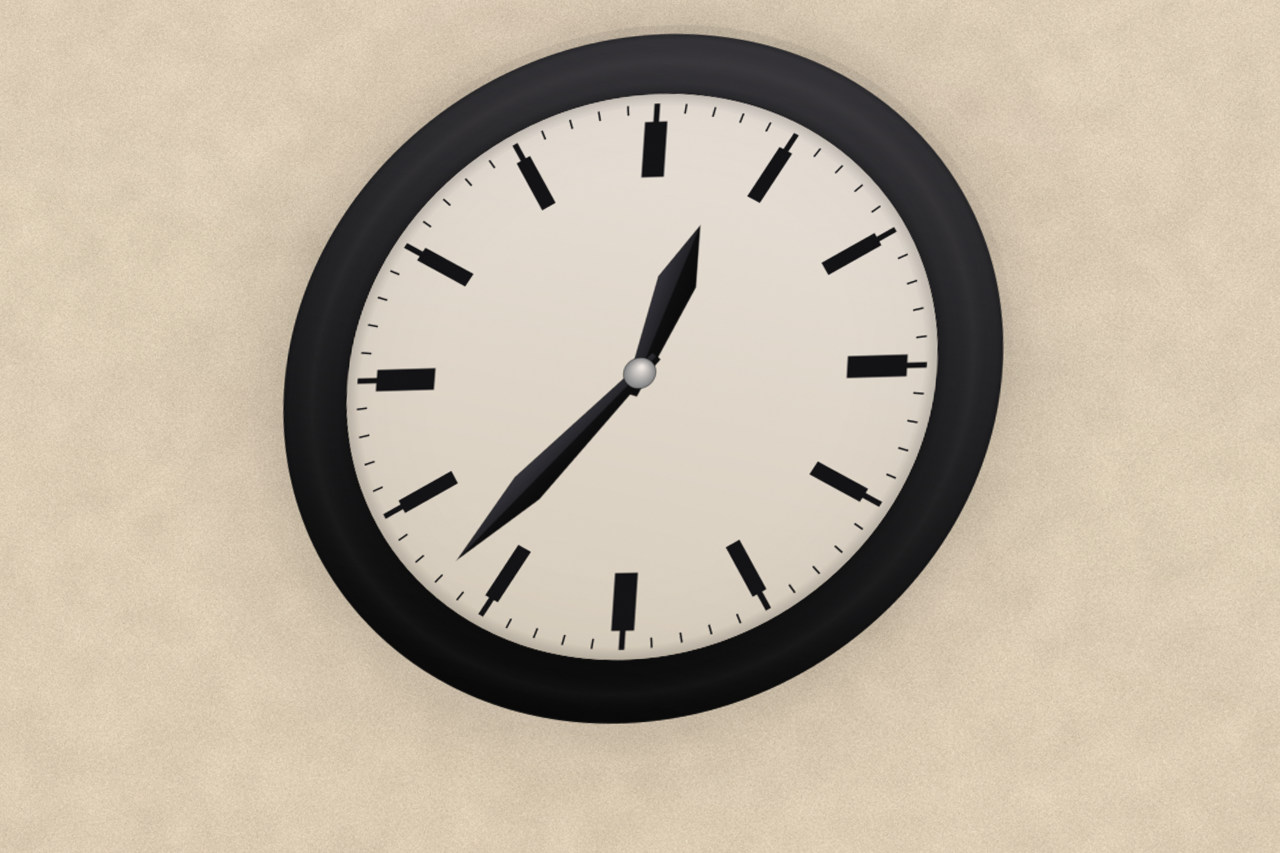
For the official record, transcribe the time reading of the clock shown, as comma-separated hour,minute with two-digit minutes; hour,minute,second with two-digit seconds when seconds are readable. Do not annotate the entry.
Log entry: 12,37
